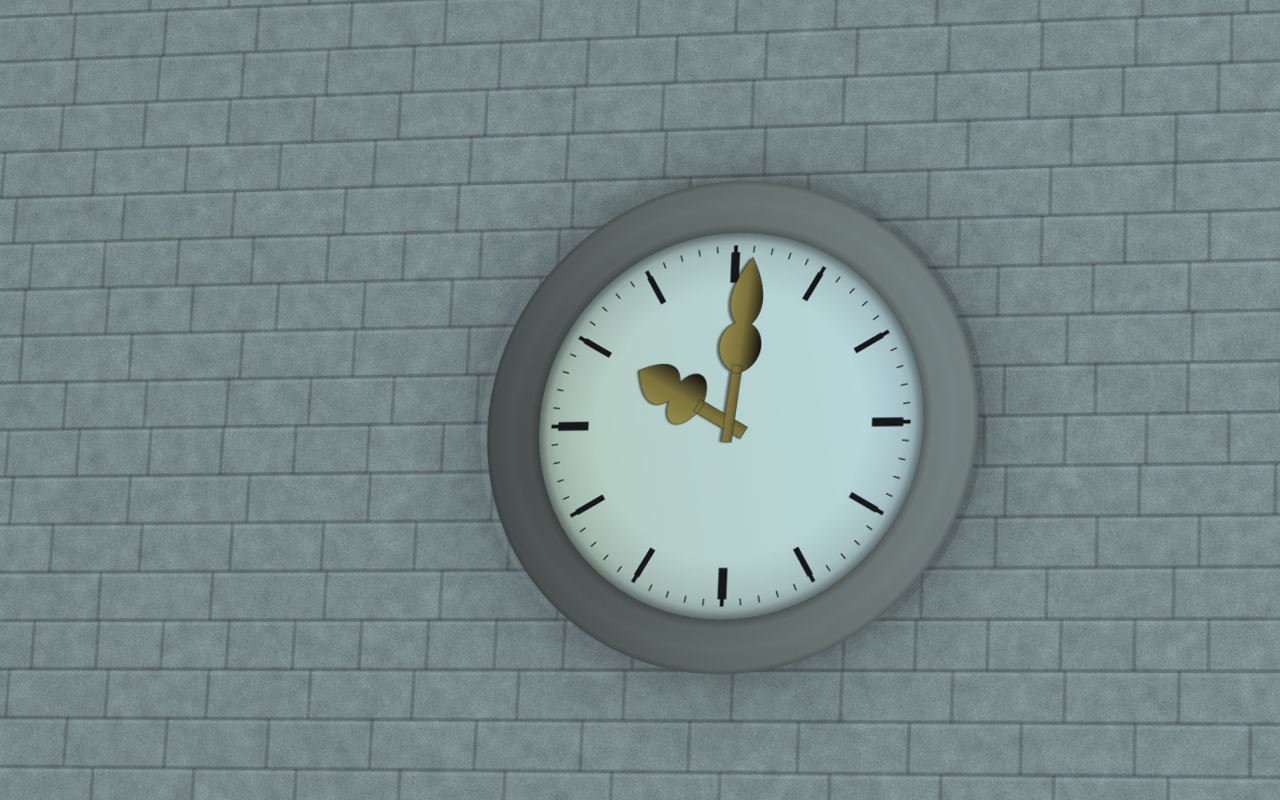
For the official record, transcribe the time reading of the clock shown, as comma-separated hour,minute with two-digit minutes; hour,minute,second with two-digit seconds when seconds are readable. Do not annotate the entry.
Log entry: 10,01
